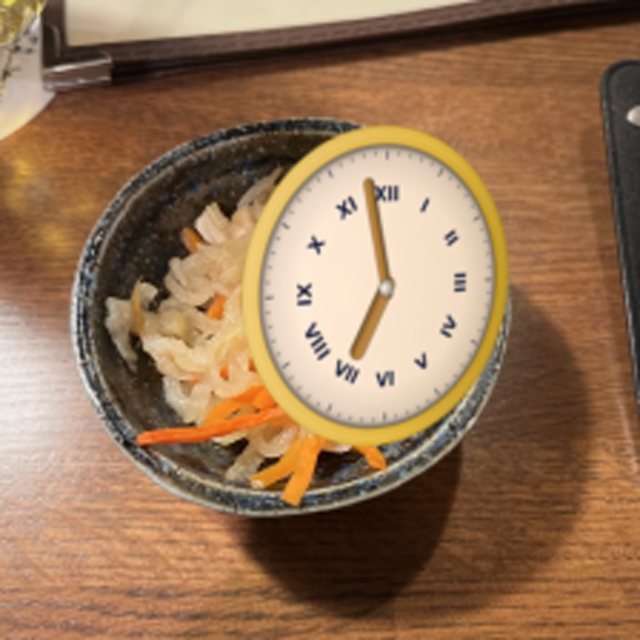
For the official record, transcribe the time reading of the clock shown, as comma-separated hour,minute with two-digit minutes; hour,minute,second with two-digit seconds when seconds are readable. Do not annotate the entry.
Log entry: 6,58
